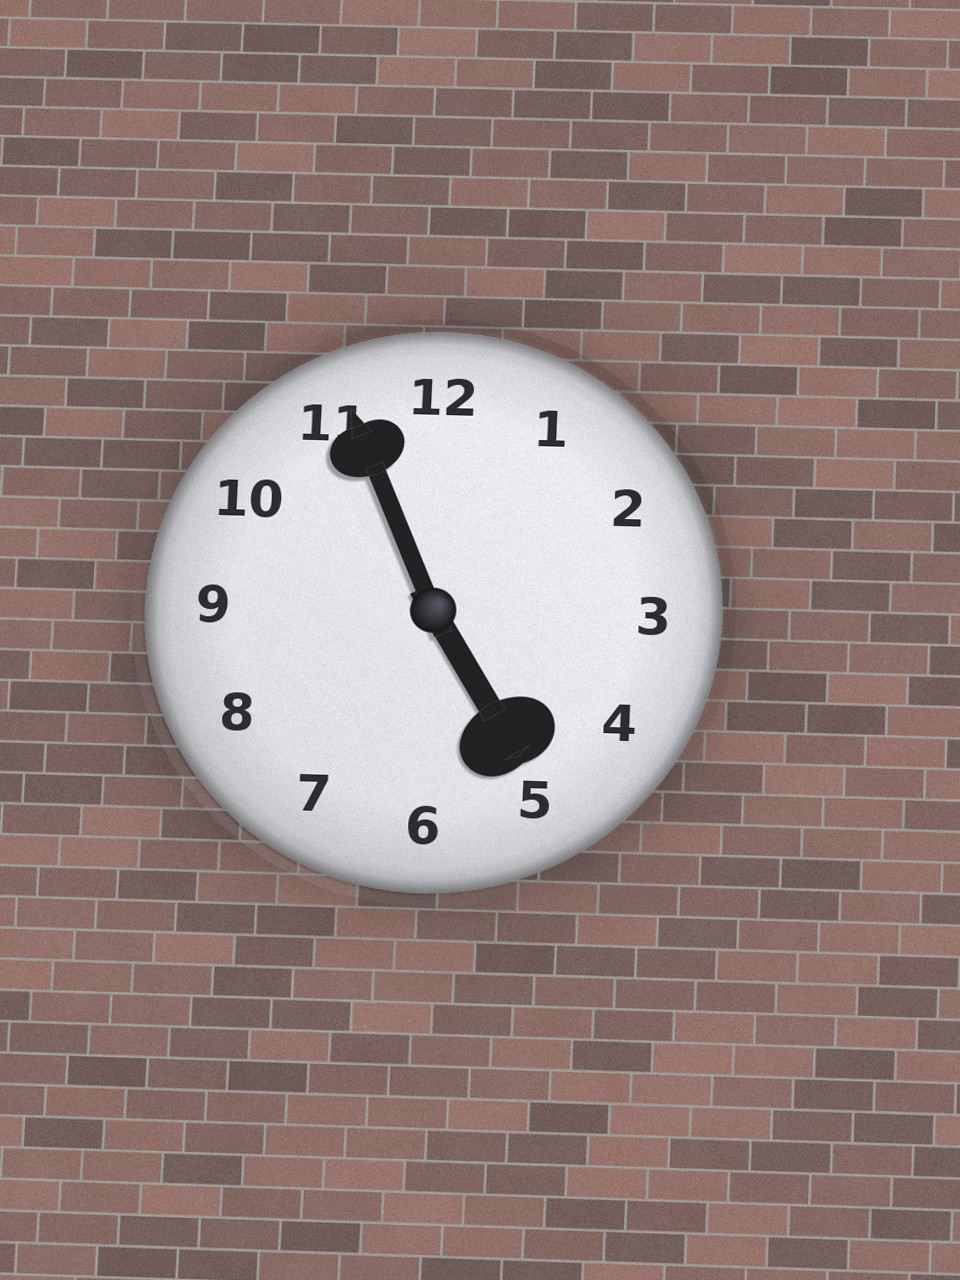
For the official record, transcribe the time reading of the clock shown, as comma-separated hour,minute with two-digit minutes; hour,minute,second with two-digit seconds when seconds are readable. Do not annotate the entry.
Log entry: 4,56
